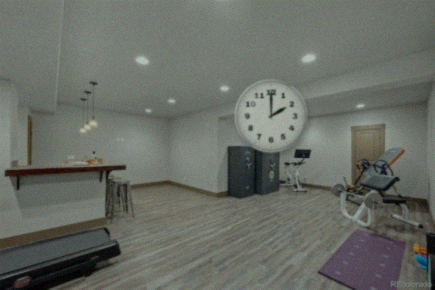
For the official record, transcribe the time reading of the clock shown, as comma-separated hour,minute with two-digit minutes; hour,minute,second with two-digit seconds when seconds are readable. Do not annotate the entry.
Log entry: 2,00
